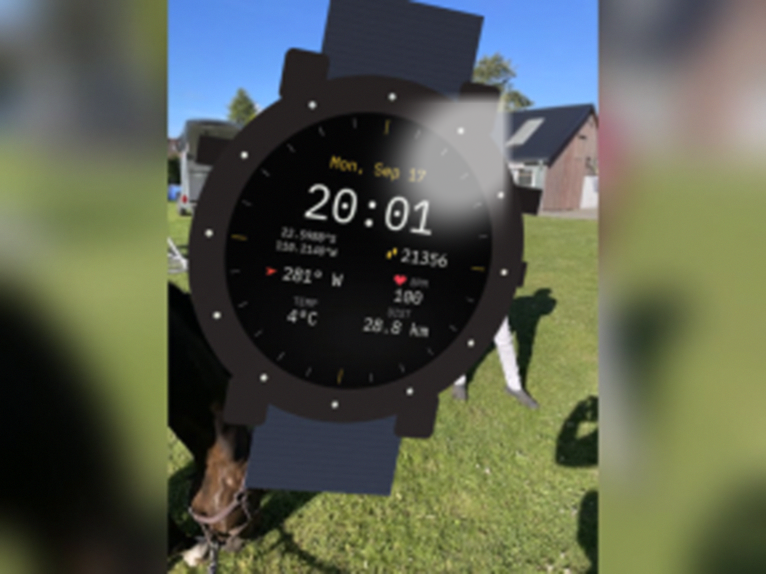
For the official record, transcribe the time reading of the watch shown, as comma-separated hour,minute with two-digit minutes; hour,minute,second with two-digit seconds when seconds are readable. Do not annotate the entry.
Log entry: 20,01
